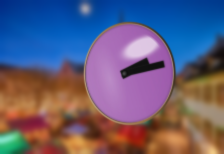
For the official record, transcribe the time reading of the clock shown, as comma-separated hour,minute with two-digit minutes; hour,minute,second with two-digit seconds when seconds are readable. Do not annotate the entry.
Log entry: 2,13
